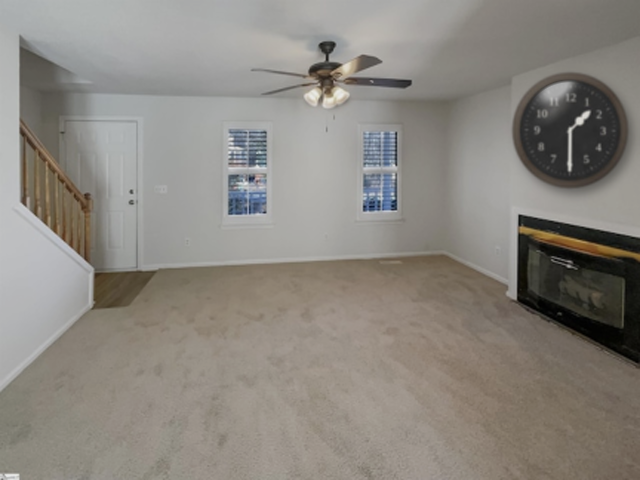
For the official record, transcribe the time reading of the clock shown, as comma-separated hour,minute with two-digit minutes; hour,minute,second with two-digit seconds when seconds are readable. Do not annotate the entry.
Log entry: 1,30
